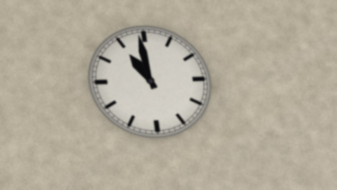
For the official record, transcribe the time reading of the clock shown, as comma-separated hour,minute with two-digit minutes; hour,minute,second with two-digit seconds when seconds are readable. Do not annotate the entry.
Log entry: 10,59
